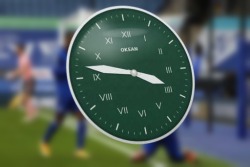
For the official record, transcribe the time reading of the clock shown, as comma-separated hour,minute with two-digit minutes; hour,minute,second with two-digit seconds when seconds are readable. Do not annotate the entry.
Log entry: 3,47
